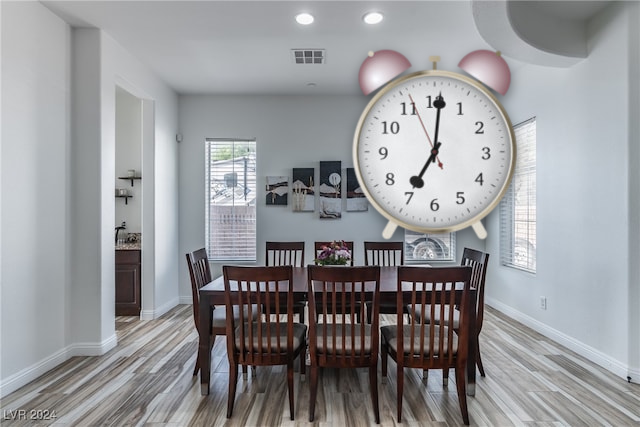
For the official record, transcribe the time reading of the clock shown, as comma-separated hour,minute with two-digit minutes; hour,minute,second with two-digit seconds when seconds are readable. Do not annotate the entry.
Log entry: 7,00,56
